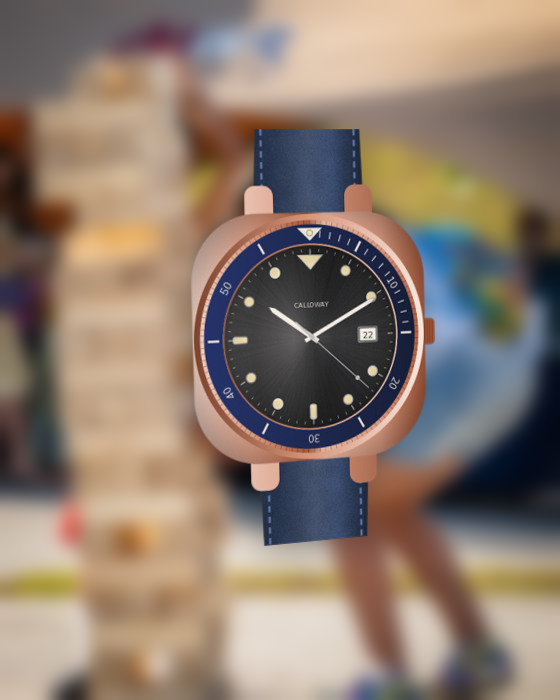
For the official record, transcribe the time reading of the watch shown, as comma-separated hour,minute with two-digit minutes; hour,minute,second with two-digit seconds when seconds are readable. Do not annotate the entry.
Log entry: 10,10,22
